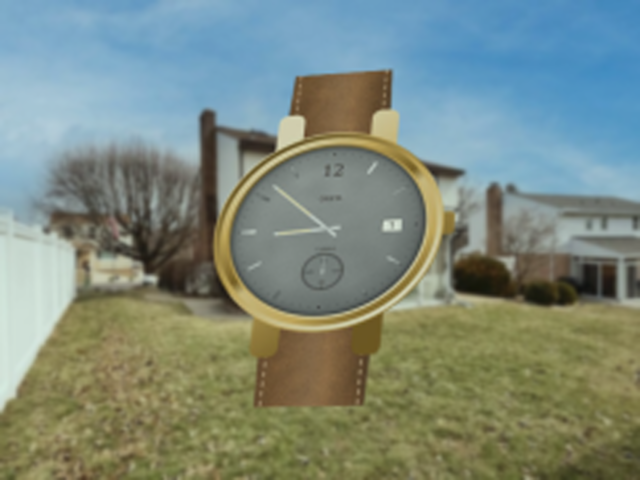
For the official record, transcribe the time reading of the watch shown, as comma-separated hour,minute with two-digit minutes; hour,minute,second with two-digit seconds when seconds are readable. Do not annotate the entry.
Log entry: 8,52
